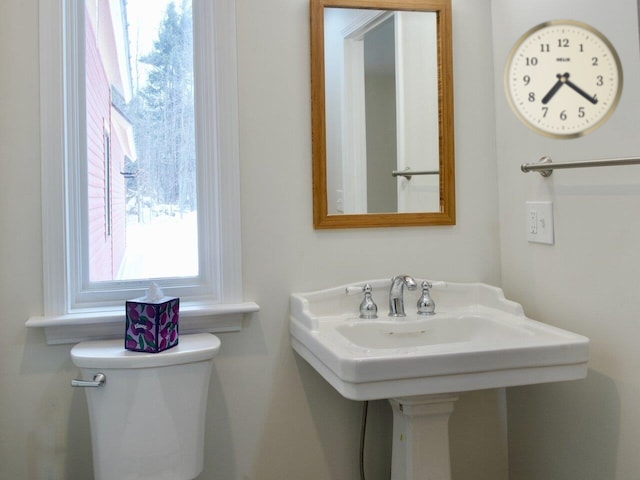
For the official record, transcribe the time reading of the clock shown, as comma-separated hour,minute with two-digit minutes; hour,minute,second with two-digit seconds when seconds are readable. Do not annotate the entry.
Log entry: 7,21
